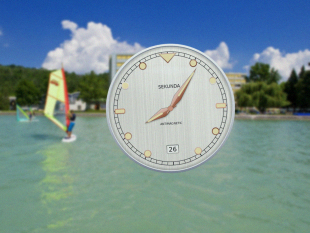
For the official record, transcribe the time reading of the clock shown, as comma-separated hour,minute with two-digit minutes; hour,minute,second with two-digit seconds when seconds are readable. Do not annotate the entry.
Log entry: 8,06
